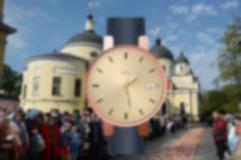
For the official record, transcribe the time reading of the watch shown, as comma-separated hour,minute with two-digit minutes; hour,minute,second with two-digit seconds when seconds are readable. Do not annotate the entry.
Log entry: 1,29
